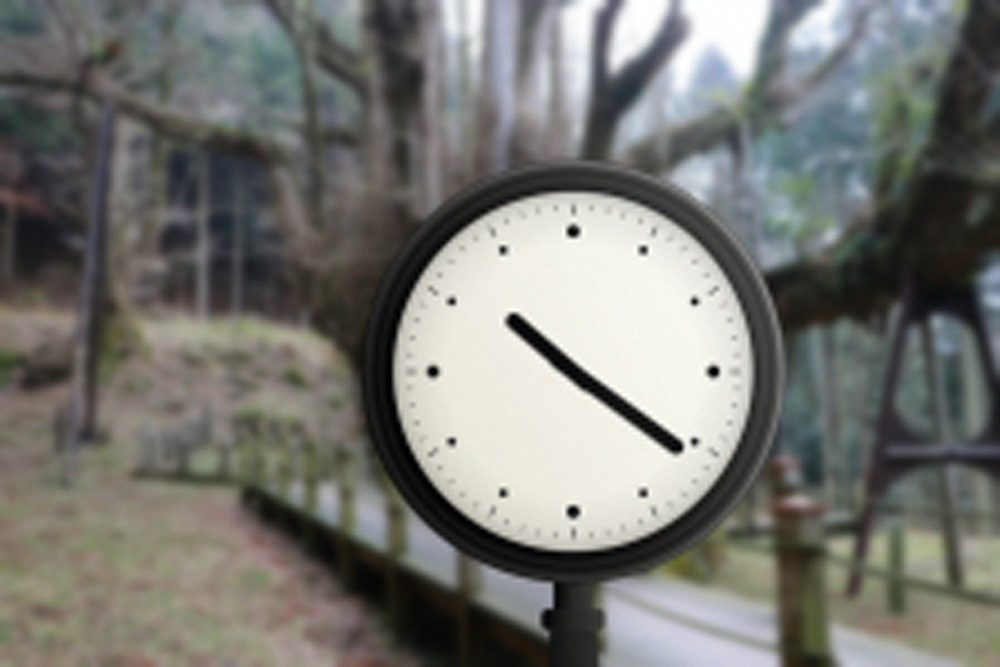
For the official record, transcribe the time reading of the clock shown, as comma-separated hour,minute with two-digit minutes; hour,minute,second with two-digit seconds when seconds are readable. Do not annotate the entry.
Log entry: 10,21
